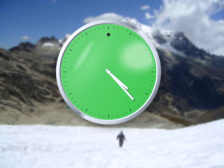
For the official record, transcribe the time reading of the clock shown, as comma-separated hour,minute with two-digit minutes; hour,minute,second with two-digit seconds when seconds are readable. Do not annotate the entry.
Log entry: 4,23
